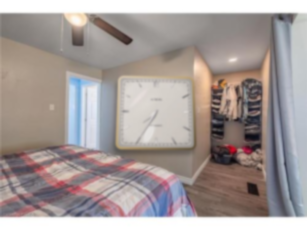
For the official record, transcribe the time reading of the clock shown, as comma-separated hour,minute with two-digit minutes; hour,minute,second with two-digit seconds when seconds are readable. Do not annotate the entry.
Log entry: 7,35
